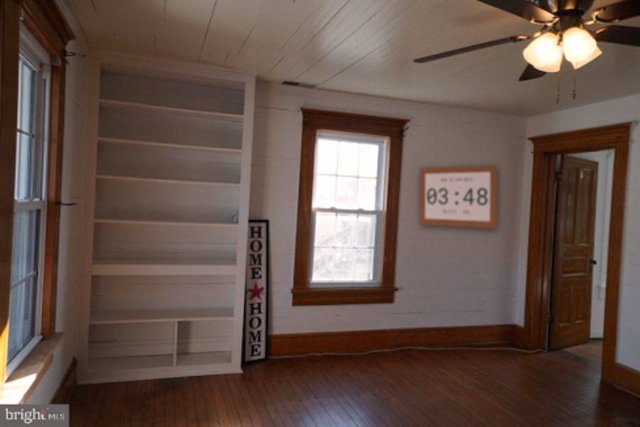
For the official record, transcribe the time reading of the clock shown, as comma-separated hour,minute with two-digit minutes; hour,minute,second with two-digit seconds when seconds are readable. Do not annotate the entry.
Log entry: 3,48
